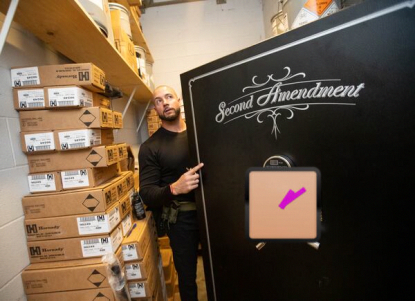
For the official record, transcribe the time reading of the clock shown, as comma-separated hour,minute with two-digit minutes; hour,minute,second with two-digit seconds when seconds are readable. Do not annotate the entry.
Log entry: 1,09
